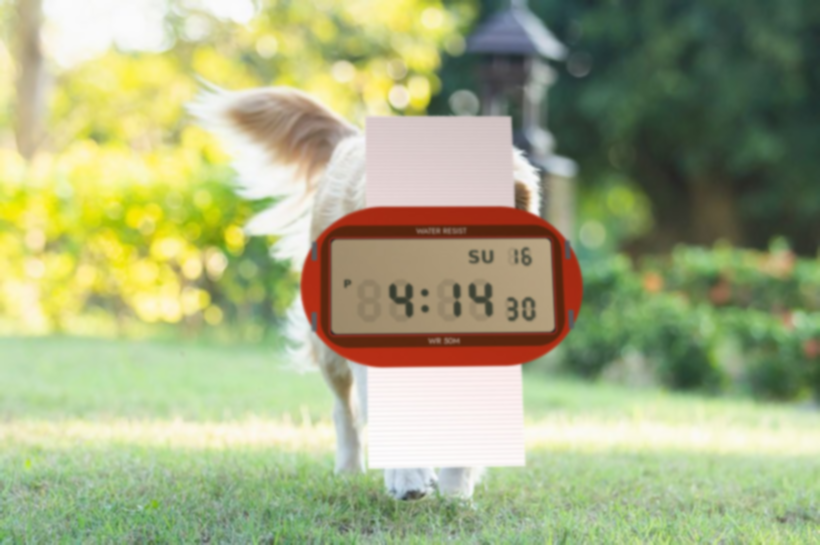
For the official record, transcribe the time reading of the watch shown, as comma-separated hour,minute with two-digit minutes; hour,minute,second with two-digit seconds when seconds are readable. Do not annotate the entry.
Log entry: 4,14,30
